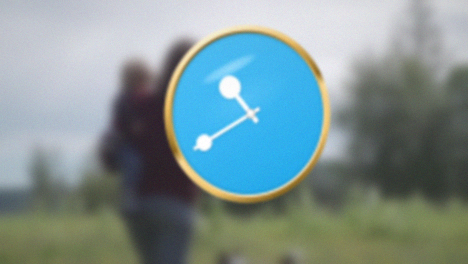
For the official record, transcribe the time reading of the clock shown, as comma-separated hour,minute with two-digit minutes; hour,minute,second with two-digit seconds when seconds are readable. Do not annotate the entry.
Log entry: 10,40
